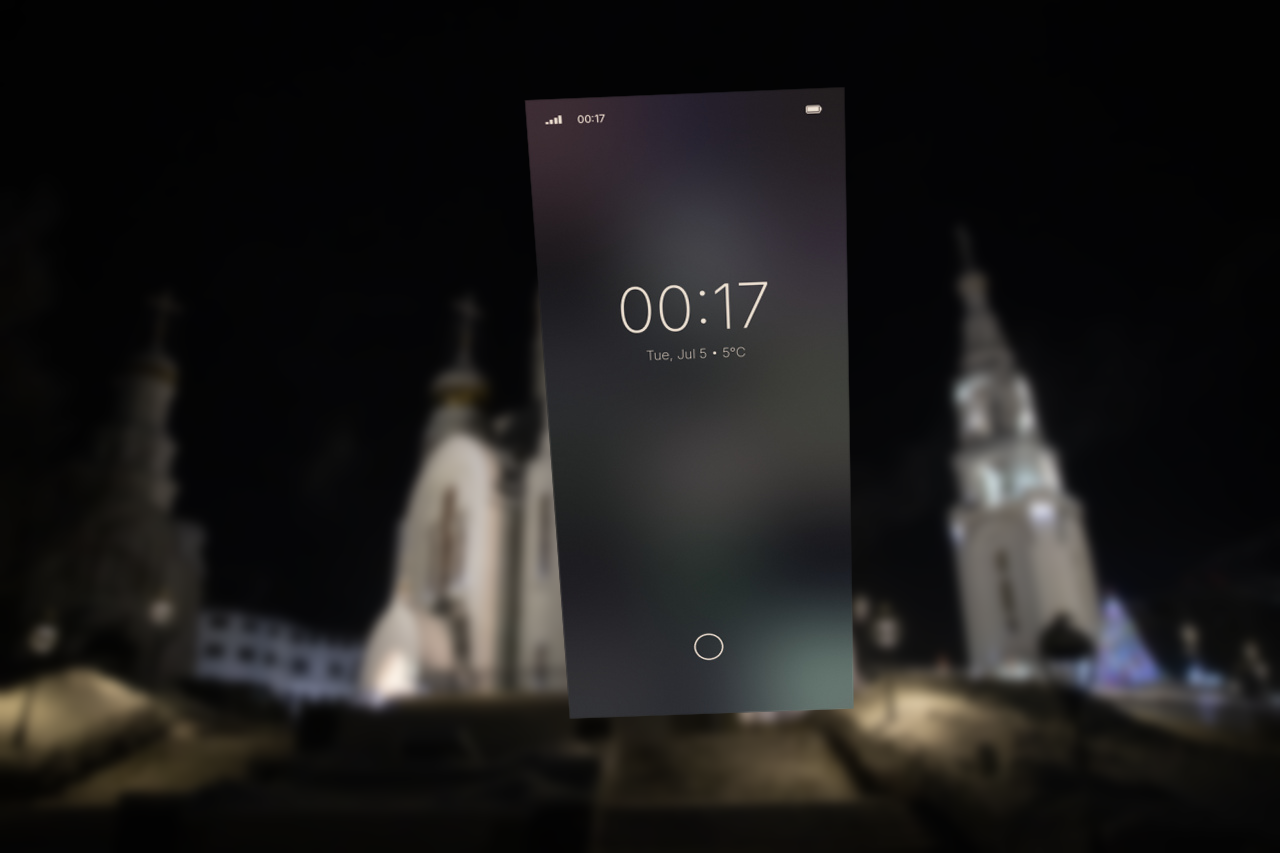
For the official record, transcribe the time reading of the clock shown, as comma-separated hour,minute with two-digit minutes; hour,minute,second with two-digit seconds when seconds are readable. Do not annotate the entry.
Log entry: 0,17
